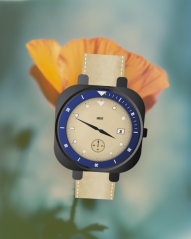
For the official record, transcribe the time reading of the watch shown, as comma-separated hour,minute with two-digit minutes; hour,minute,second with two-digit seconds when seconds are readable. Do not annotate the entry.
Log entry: 3,49
